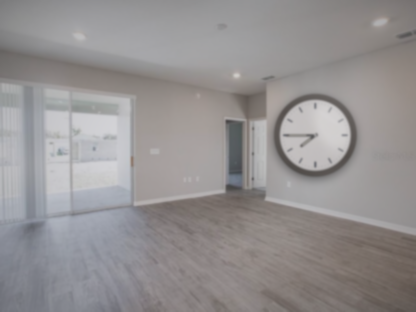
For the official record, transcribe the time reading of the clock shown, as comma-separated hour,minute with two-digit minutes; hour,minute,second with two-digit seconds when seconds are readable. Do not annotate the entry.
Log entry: 7,45
